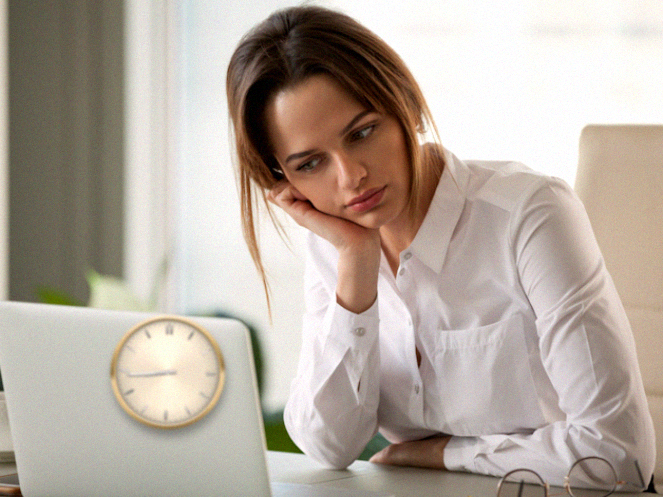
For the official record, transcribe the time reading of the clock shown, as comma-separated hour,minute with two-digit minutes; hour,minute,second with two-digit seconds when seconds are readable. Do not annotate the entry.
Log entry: 8,44
